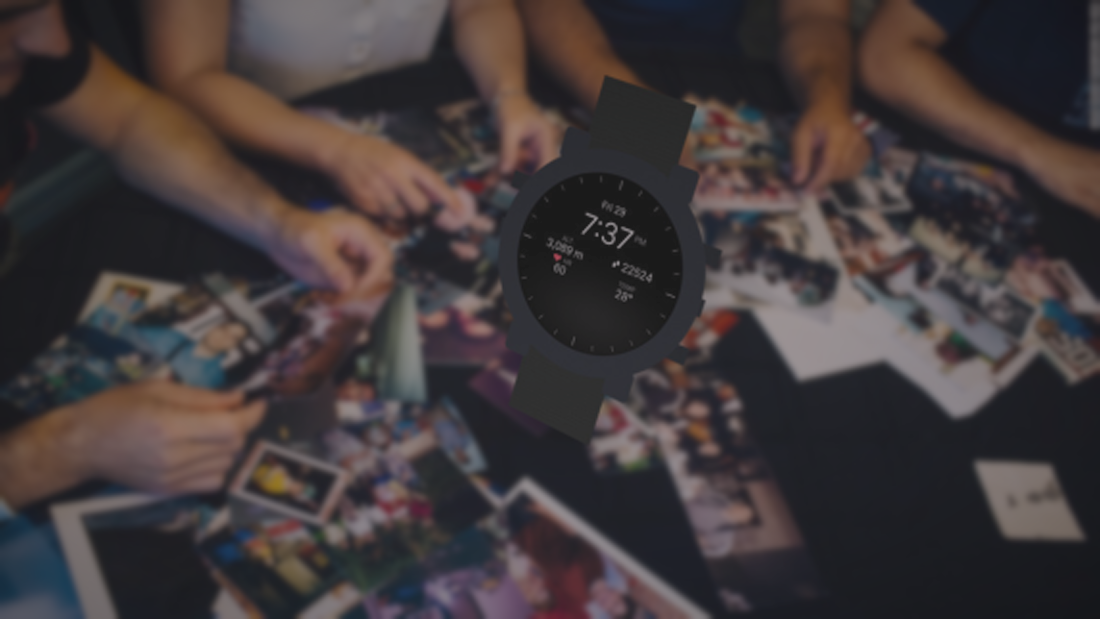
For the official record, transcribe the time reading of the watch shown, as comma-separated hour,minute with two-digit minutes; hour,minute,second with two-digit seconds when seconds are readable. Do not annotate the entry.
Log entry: 7,37
